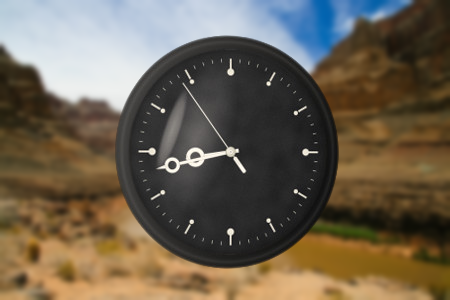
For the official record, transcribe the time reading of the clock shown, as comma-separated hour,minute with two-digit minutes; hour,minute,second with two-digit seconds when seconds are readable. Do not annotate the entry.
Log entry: 8,42,54
